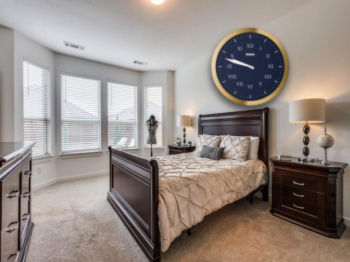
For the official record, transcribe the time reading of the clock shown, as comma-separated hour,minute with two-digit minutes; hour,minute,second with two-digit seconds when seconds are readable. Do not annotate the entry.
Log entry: 9,48
